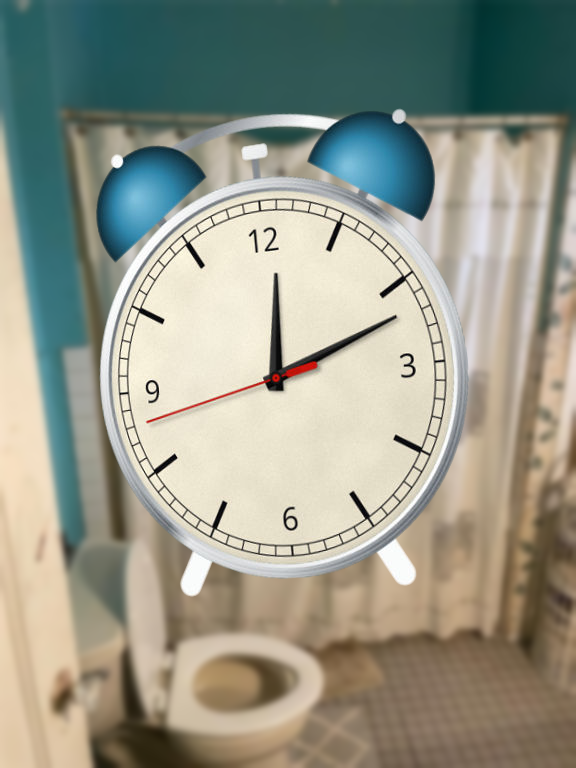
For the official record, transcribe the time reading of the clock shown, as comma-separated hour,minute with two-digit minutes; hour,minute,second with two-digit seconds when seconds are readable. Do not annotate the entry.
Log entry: 12,11,43
